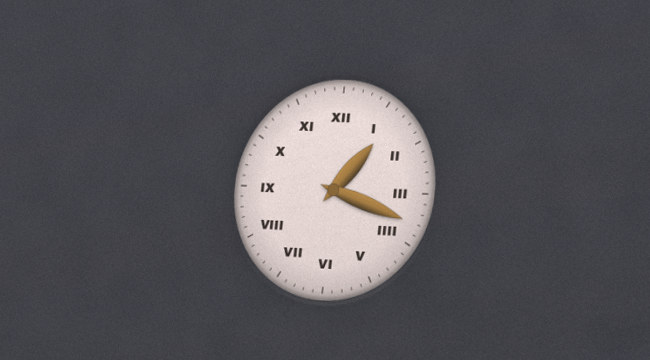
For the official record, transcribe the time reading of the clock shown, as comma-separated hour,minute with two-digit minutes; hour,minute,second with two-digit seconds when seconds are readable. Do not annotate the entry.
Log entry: 1,18
